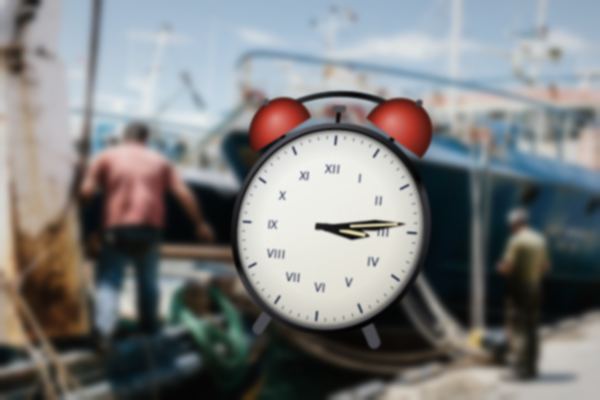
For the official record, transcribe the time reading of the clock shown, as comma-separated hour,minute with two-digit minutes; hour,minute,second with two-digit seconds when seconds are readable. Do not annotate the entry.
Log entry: 3,14
